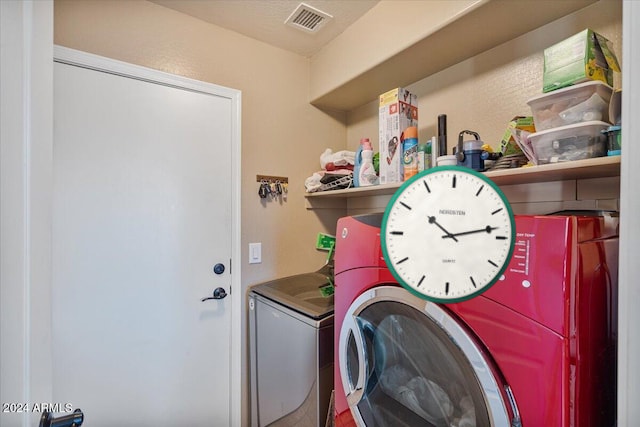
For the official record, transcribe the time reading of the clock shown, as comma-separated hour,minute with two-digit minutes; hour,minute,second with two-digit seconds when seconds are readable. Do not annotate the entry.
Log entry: 10,13
